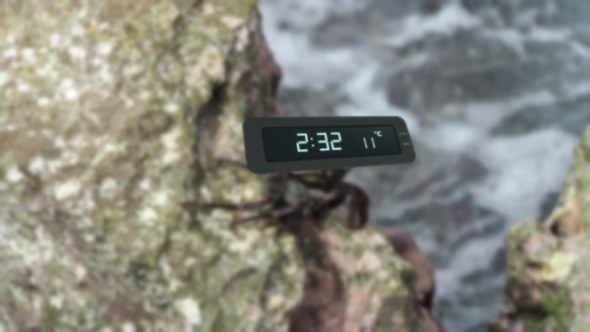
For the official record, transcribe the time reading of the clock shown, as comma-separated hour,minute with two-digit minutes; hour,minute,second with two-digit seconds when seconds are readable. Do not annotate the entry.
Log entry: 2,32
